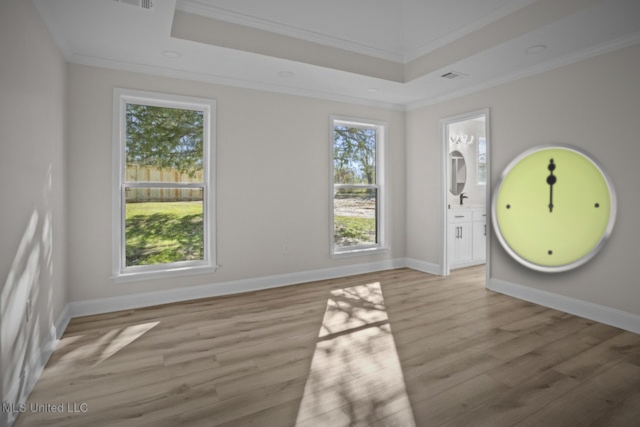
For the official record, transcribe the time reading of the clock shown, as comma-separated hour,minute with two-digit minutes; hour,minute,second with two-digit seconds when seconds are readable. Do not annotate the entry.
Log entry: 12,00
